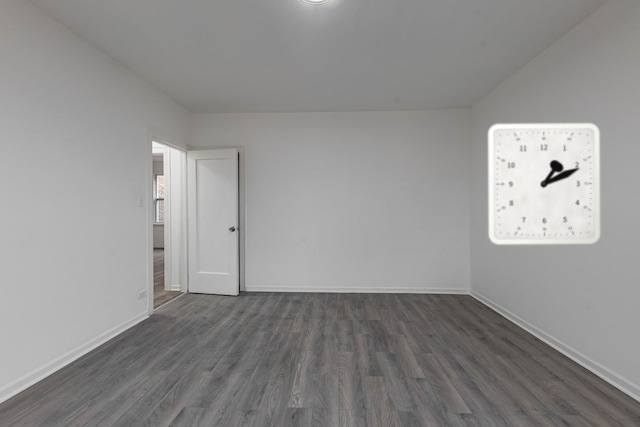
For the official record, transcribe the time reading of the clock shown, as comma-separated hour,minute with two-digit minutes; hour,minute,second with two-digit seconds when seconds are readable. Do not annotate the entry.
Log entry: 1,11
